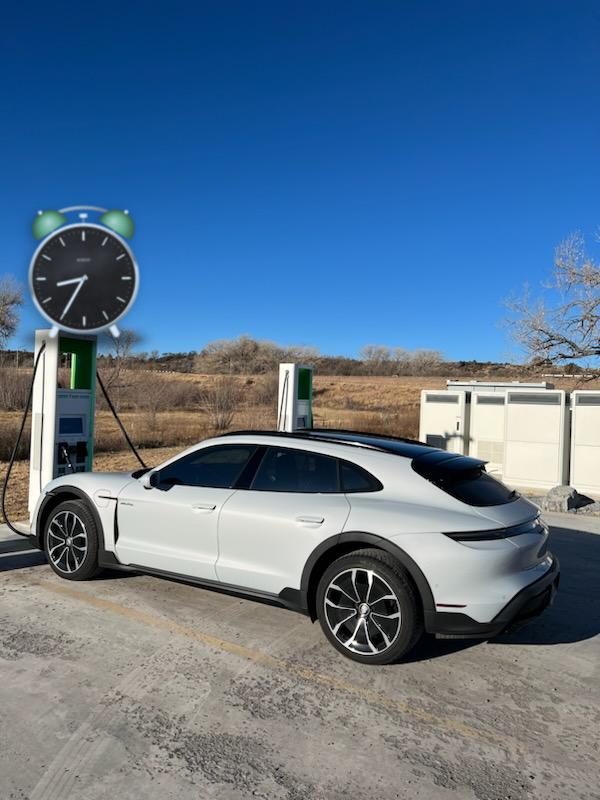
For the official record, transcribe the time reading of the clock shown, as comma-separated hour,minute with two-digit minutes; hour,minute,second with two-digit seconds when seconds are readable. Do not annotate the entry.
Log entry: 8,35
